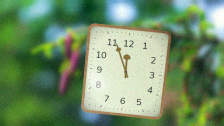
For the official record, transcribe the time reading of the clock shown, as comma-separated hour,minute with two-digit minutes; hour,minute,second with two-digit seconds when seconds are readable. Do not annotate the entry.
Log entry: 11,56
